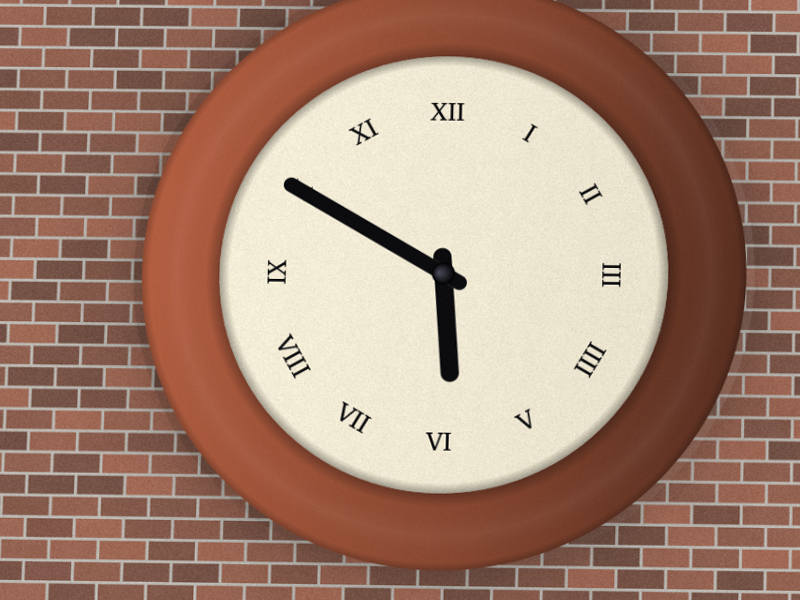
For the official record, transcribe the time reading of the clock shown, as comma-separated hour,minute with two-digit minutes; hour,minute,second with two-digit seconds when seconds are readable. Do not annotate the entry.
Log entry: 5,50
